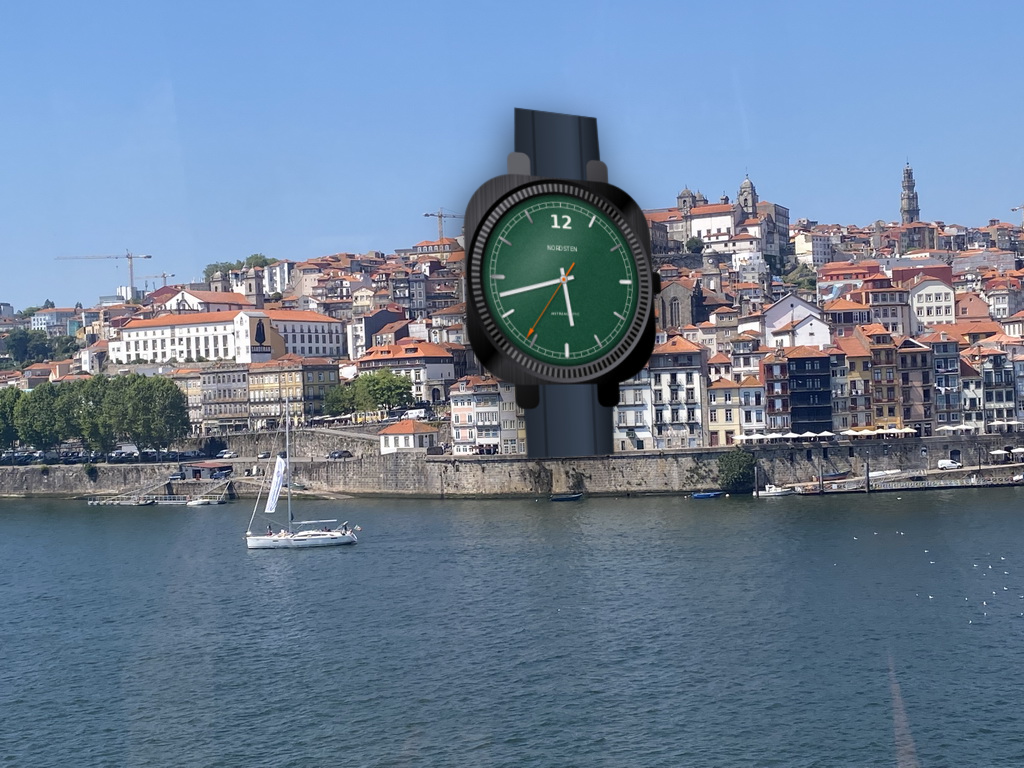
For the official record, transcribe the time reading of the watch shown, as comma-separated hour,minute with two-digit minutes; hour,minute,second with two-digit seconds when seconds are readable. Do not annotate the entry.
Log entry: 5,42,36
